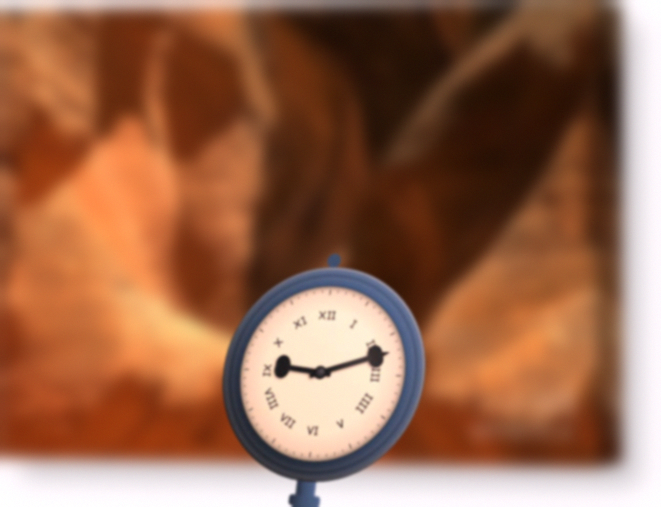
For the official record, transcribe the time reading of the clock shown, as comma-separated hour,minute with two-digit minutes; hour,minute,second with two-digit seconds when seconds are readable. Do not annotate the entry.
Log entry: 9,12
